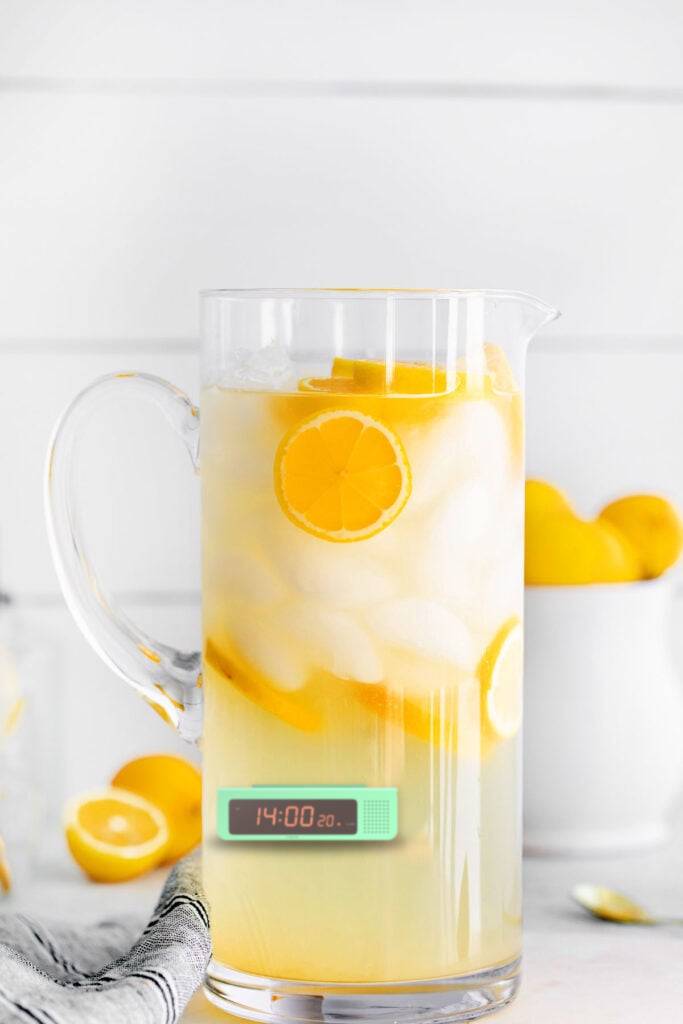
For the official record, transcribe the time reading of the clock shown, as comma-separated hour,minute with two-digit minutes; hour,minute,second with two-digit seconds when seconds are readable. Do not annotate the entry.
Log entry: 14,00,20
